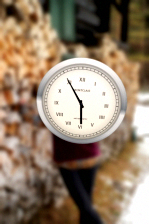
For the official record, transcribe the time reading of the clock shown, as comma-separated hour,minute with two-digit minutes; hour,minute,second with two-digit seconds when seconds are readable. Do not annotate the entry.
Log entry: 5,55
